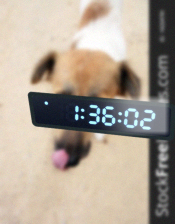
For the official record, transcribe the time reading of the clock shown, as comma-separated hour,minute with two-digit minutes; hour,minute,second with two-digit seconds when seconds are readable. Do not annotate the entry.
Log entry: 1,36,02
